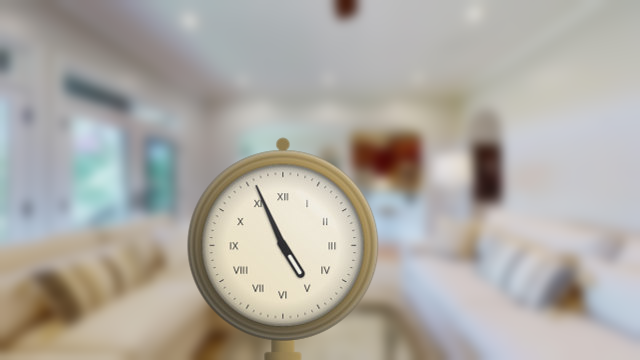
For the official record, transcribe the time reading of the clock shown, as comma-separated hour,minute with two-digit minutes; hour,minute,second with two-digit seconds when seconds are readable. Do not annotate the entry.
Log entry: 4,56
